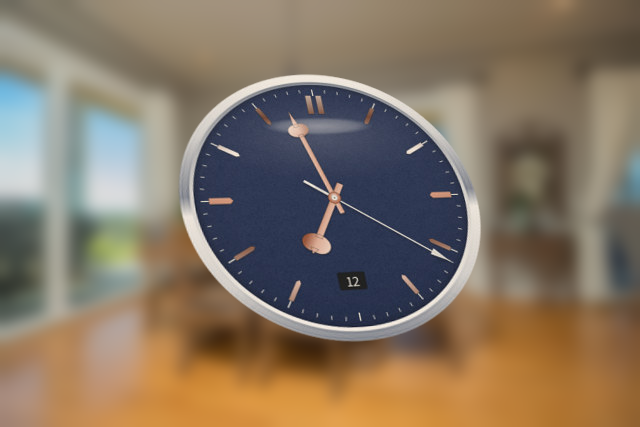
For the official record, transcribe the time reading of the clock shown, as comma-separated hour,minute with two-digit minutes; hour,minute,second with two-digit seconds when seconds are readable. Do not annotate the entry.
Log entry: 6,57,21
